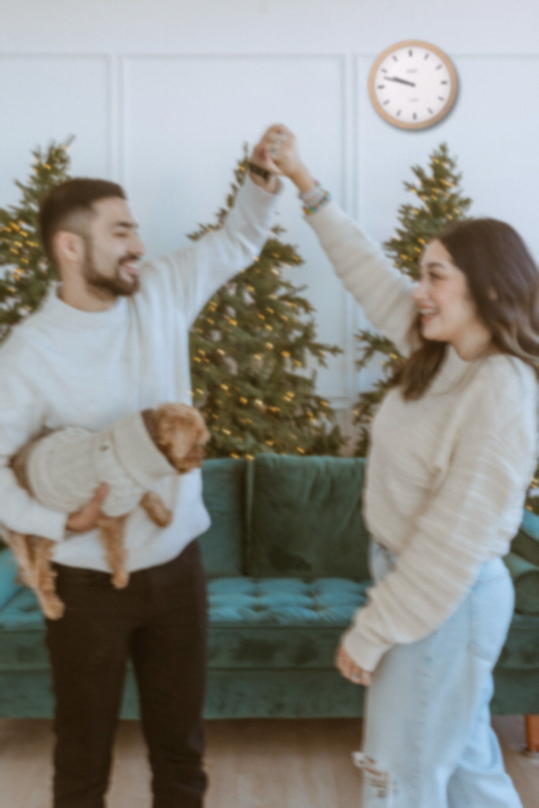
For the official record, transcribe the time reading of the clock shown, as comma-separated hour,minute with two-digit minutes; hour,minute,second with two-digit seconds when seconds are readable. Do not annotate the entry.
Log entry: 9,48
